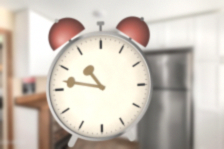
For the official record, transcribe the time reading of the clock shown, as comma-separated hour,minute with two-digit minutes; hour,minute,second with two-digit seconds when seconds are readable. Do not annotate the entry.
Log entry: 10,47
